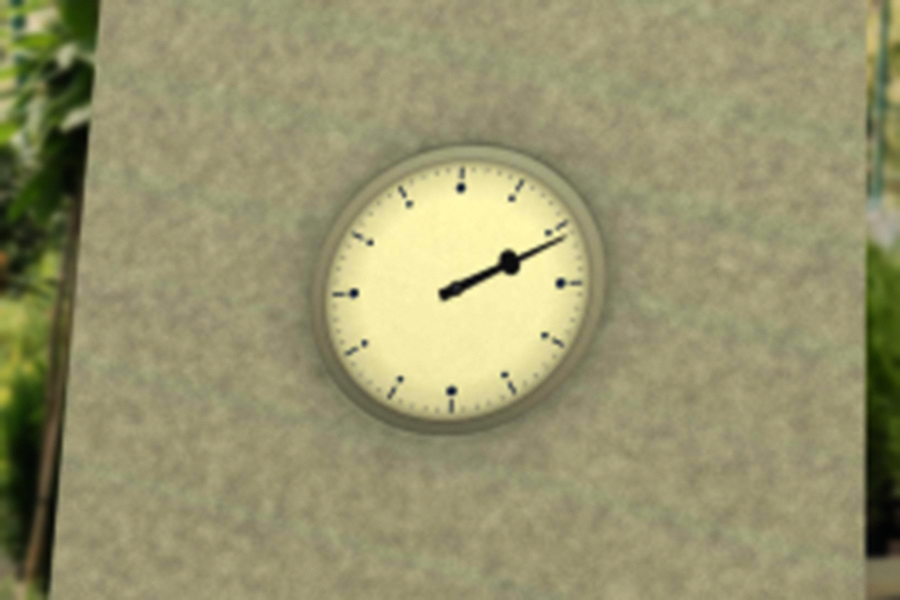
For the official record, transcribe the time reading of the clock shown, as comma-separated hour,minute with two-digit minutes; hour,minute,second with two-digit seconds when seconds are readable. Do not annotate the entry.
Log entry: 2,11
